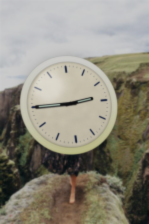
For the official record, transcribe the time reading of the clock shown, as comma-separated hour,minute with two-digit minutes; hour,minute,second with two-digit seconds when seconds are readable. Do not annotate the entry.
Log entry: 2,45
